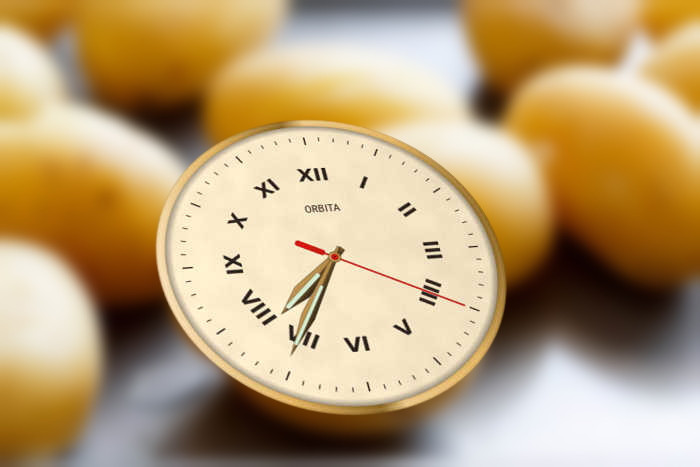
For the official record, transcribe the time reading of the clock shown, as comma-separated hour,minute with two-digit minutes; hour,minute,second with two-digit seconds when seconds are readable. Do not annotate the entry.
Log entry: 7,35,20
